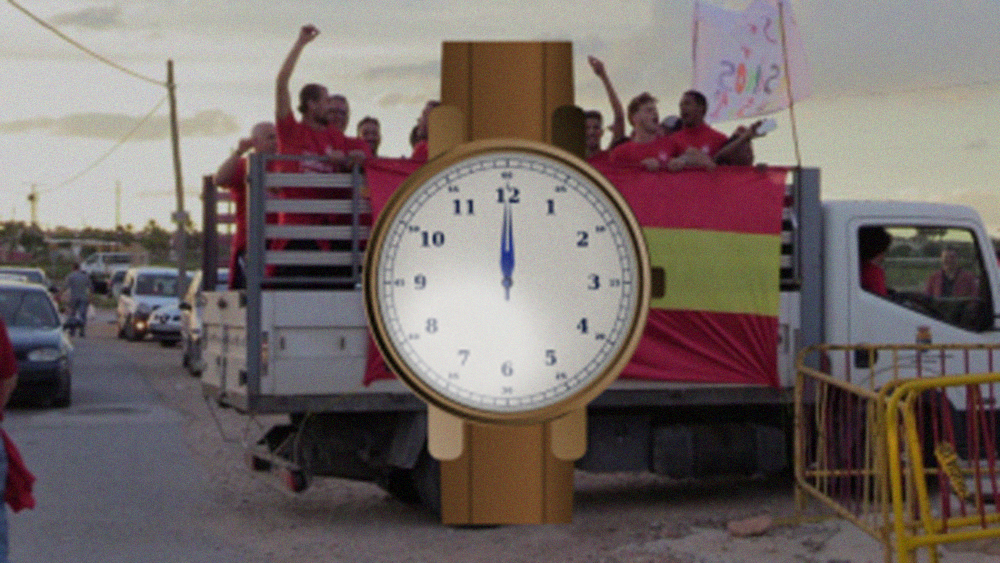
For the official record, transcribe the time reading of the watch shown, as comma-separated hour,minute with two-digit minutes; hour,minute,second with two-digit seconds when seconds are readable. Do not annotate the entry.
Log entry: 12,00
